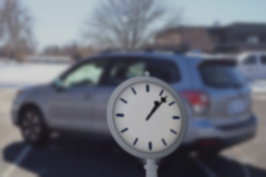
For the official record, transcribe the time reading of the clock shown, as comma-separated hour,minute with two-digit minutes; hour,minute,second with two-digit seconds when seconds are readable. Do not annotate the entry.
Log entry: 1,07
